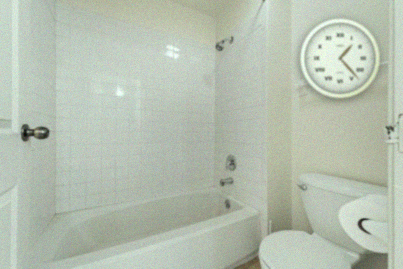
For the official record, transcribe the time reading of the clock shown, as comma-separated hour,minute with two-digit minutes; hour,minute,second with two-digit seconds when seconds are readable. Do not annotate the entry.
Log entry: 1,23
